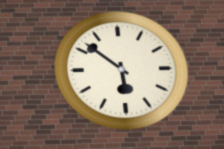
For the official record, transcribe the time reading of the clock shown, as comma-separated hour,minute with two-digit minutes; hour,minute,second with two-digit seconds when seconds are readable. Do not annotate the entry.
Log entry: 5,52
